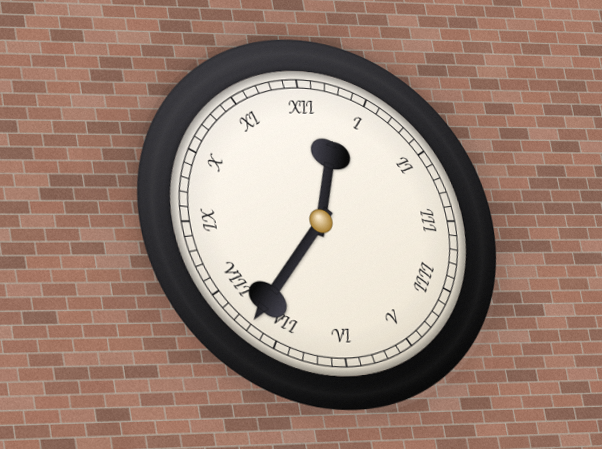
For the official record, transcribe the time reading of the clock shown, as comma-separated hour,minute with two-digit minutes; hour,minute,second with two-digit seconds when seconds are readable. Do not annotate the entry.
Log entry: 12,37
